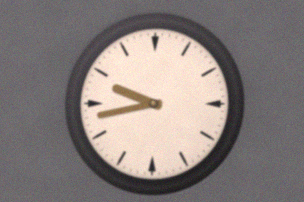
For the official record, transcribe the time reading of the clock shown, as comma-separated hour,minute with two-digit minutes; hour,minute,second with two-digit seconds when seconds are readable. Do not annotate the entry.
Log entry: 9,43
